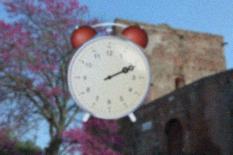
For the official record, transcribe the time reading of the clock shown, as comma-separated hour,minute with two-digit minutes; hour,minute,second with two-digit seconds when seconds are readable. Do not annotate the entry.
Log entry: 2,11
